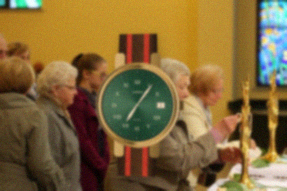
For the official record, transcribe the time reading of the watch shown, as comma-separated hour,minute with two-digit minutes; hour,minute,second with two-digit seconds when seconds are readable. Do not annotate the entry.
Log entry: 7,06
